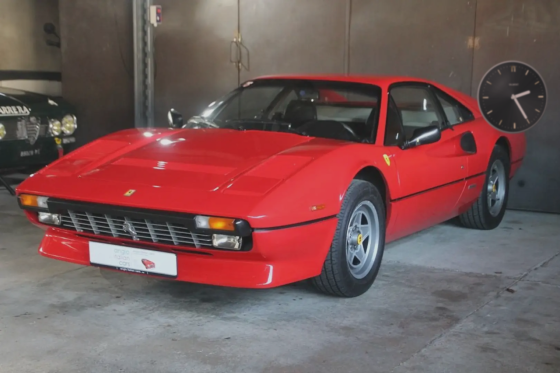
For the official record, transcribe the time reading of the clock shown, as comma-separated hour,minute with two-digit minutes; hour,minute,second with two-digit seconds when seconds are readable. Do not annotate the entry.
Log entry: 2,25
